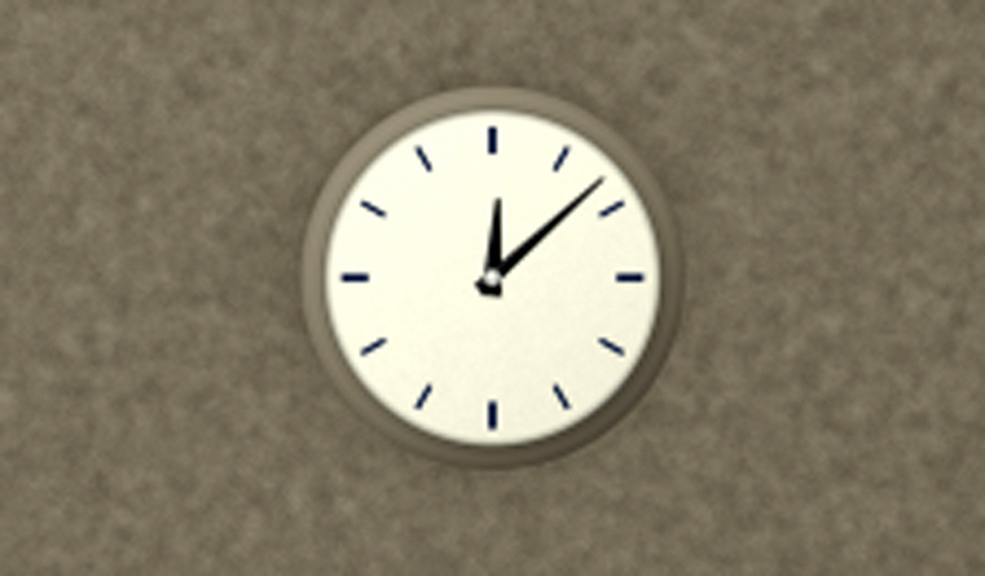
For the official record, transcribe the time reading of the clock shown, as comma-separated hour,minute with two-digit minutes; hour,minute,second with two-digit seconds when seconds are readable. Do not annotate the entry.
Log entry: 12,08
